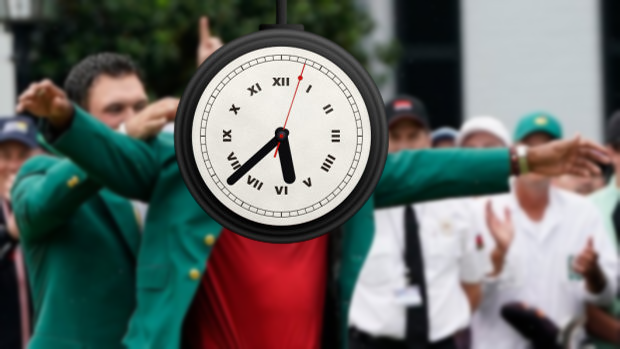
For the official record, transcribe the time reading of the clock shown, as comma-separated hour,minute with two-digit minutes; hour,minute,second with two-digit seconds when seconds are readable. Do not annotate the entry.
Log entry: 5,38,03
